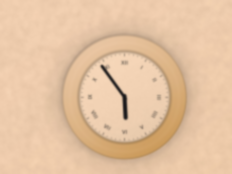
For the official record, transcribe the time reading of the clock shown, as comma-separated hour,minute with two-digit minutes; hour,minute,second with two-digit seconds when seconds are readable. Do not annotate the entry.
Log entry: 5,54
